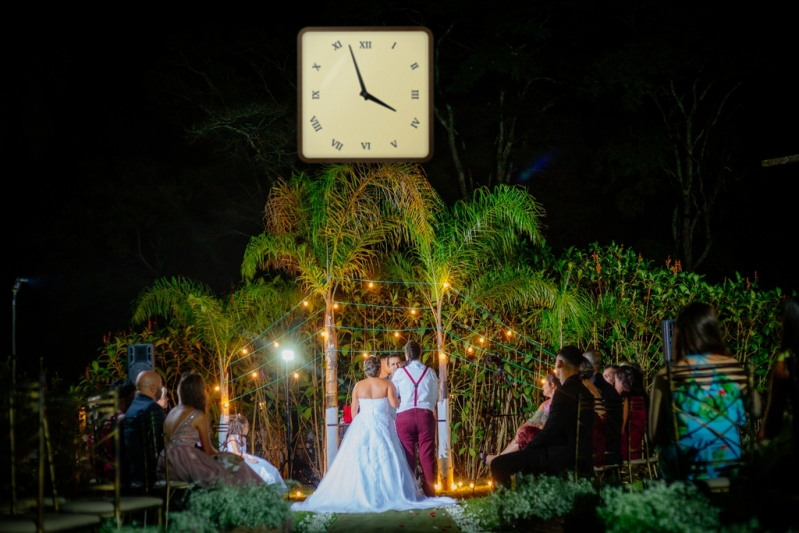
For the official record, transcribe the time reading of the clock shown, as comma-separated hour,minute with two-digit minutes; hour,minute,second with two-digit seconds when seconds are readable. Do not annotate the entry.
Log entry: 3,57
